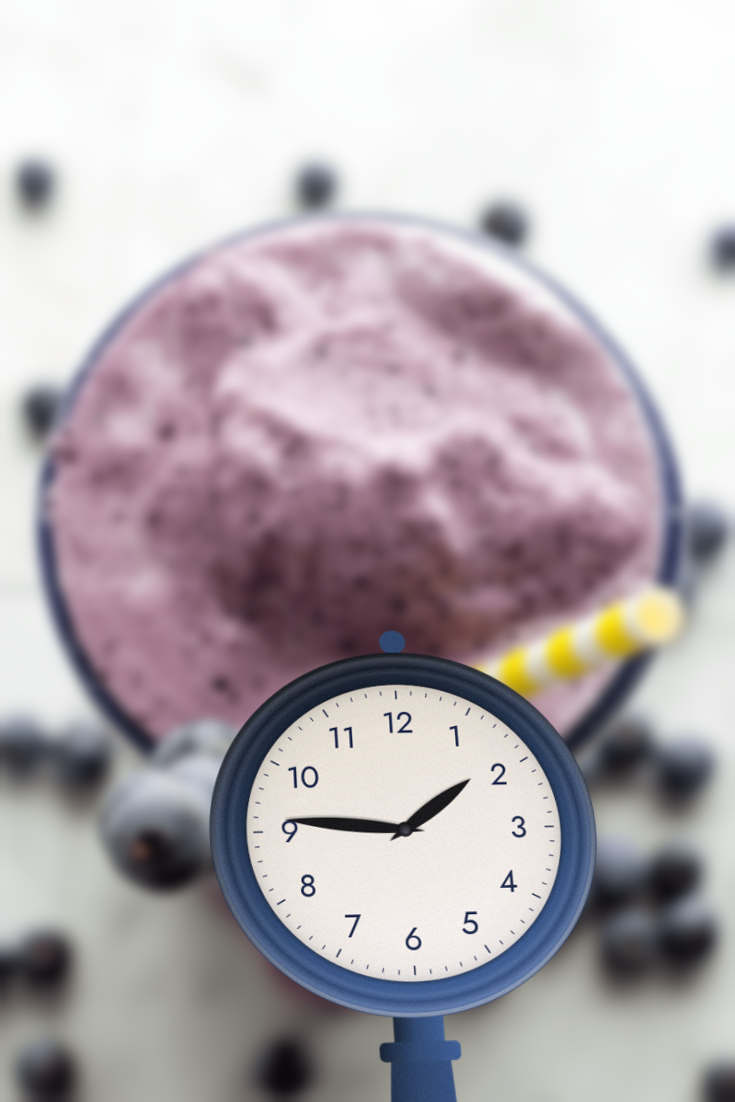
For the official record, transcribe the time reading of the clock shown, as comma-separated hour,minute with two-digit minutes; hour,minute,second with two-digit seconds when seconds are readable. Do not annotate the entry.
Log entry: 1,46
